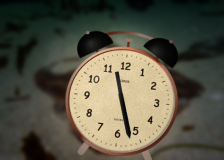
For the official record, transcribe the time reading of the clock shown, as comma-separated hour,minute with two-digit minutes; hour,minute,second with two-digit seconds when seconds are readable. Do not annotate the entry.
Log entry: 11,27
